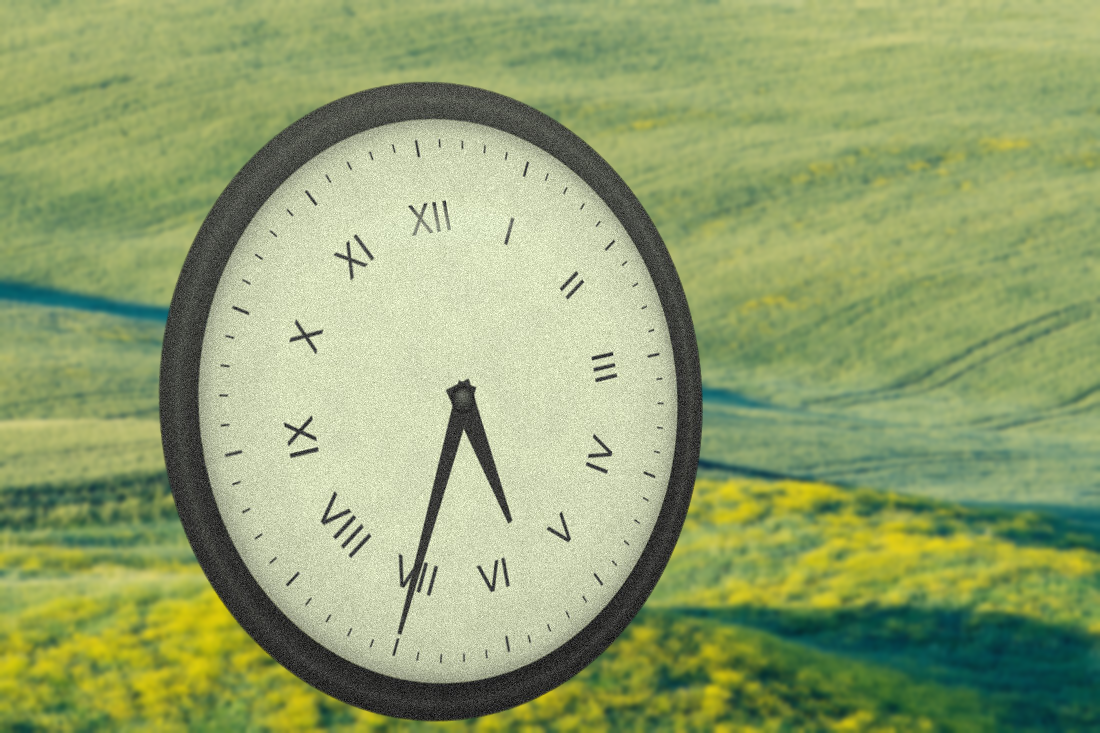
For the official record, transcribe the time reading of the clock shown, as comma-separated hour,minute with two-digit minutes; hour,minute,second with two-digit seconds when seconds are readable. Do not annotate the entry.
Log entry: 5,35
